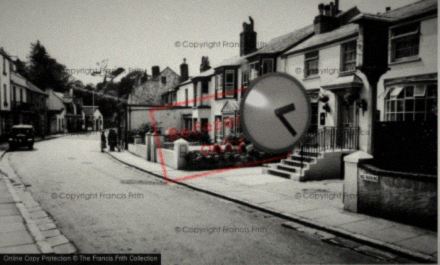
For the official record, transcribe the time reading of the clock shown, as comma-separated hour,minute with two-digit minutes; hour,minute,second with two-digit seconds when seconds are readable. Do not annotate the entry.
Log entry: 2,23
